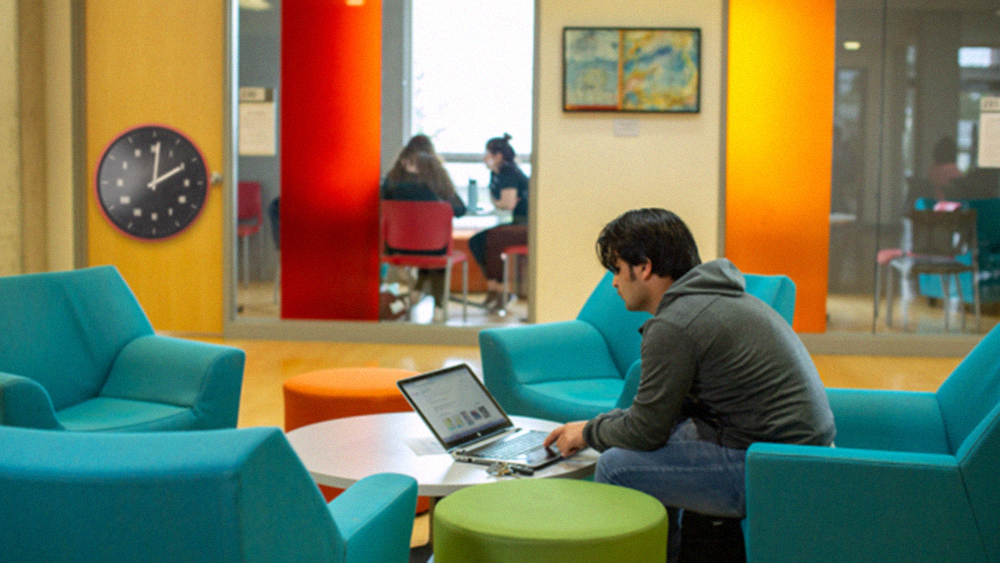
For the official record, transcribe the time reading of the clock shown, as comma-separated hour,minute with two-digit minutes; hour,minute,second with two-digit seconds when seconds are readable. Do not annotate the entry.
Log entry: 2,01
